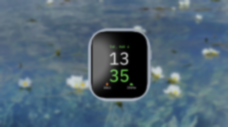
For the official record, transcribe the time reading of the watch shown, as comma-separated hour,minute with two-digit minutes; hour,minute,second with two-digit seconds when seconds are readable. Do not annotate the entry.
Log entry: 13,35
